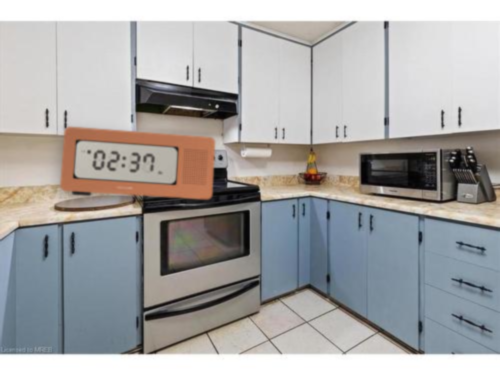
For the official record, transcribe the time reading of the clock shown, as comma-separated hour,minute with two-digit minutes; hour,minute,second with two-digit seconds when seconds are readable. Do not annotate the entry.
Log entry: 2,37
